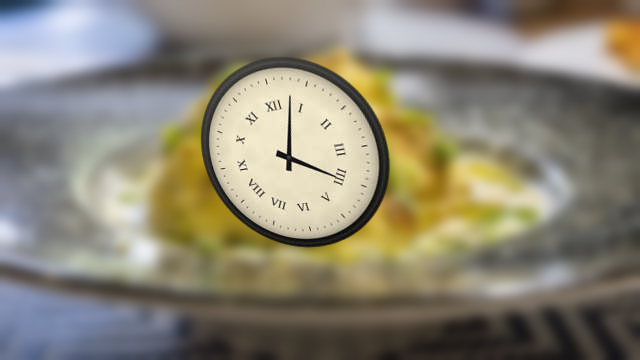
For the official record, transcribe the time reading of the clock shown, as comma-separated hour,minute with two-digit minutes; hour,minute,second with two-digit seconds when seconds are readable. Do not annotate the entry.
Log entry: 4,03
